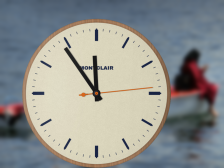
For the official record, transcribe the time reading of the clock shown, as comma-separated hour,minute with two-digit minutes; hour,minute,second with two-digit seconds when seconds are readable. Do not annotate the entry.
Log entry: 11,54,14
